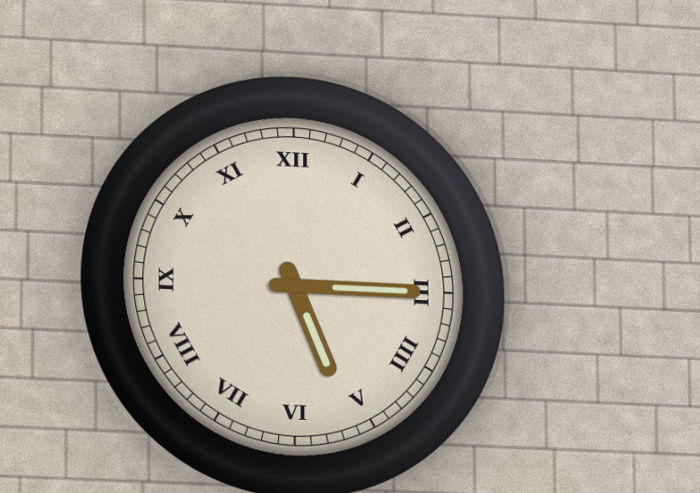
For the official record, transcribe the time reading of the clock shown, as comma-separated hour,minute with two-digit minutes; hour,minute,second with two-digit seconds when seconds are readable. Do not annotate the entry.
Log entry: 5,15
